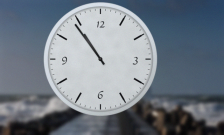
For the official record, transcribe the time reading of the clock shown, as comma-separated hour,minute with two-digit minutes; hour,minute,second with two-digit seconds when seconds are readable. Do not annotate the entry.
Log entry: 10,54
